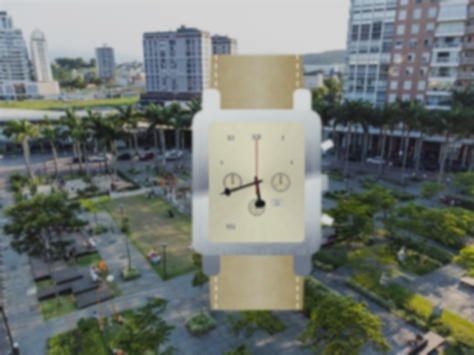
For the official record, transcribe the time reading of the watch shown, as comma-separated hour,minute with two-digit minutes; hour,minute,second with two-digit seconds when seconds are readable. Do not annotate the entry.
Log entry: 5,42
